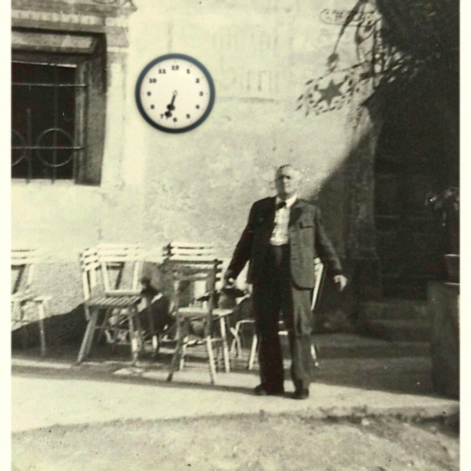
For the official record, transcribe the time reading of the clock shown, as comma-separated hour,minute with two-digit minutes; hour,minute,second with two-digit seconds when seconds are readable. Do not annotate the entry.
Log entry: 6,33
